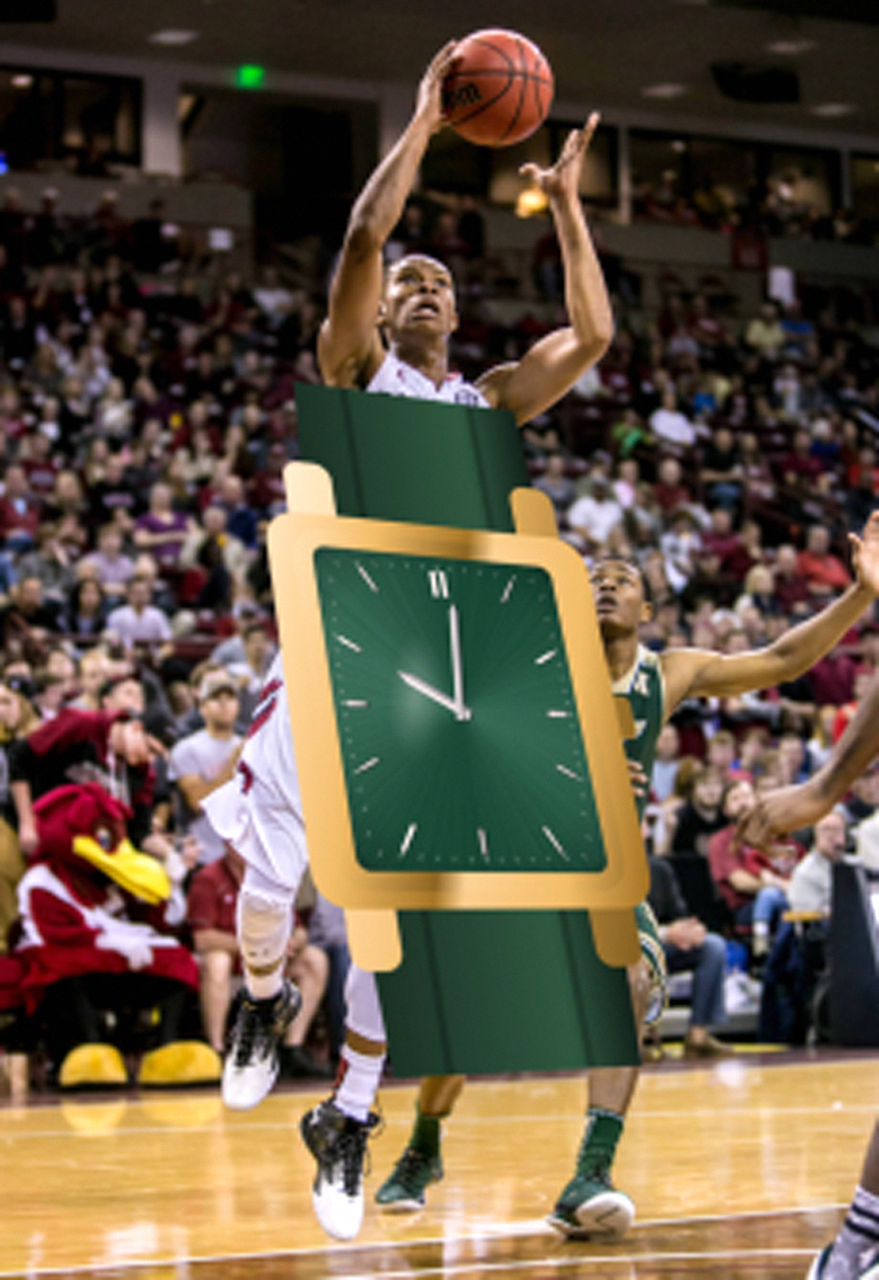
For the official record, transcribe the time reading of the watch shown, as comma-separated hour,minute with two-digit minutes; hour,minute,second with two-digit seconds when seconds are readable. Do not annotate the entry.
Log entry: 10,01
